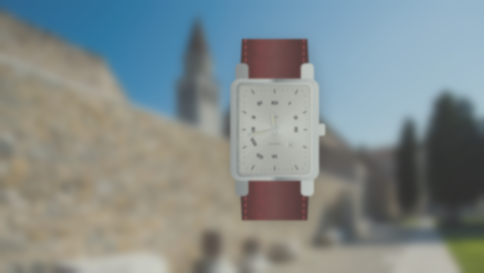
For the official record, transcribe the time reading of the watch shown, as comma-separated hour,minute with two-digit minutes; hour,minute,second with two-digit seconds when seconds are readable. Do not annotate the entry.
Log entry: 11,43
